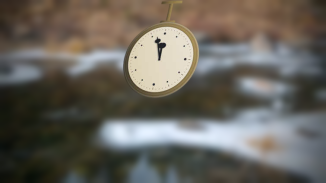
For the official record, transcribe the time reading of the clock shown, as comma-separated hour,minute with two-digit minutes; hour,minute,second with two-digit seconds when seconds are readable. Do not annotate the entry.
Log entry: 11,57
